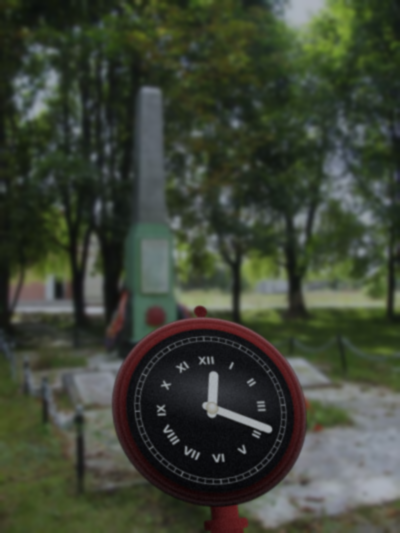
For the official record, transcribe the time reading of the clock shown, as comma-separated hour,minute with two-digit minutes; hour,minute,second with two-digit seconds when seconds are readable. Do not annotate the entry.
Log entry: 12,19
